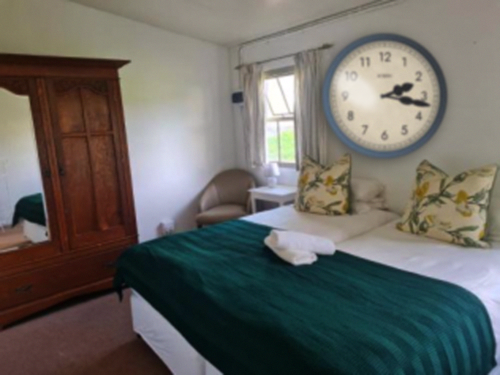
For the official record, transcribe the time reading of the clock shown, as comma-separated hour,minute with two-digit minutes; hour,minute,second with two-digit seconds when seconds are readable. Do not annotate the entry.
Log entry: 2,17
